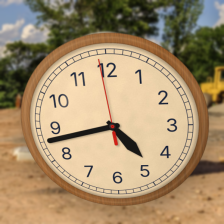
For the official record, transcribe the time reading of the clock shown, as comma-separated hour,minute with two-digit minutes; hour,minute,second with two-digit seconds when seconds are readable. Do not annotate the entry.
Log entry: 4,42,59
